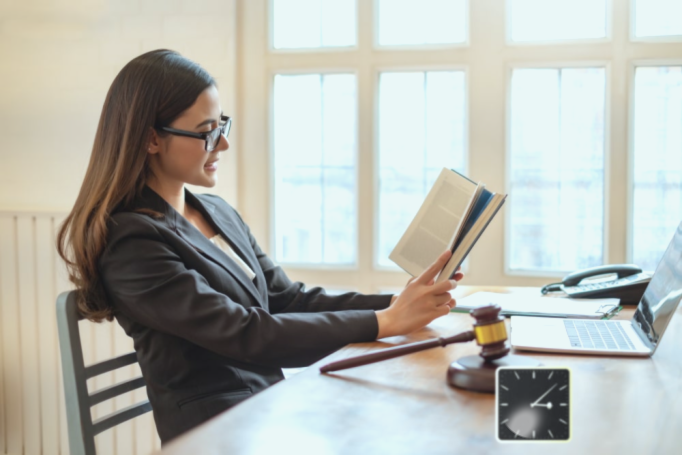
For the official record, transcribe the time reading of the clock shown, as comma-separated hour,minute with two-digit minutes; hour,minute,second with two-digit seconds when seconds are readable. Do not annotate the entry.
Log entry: 3,08
